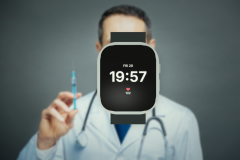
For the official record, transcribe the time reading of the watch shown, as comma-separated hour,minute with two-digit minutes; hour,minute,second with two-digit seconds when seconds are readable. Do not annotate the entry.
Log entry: 19,57
